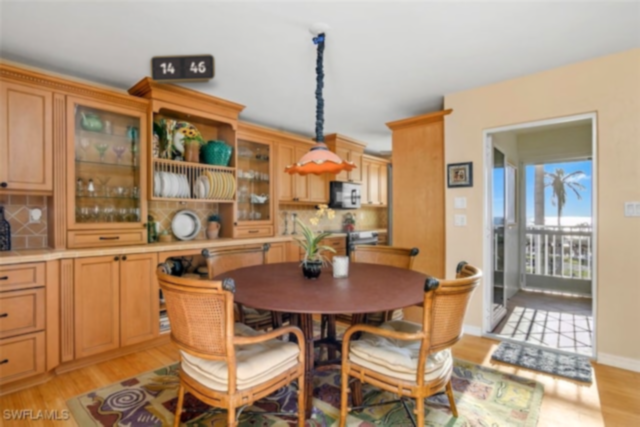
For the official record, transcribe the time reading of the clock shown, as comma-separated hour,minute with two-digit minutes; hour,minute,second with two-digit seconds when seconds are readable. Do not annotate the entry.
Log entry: 14,46
